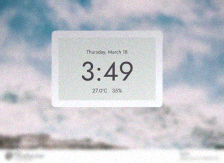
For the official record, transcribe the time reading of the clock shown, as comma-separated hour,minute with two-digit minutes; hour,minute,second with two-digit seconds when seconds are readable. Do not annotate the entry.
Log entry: 3,49
